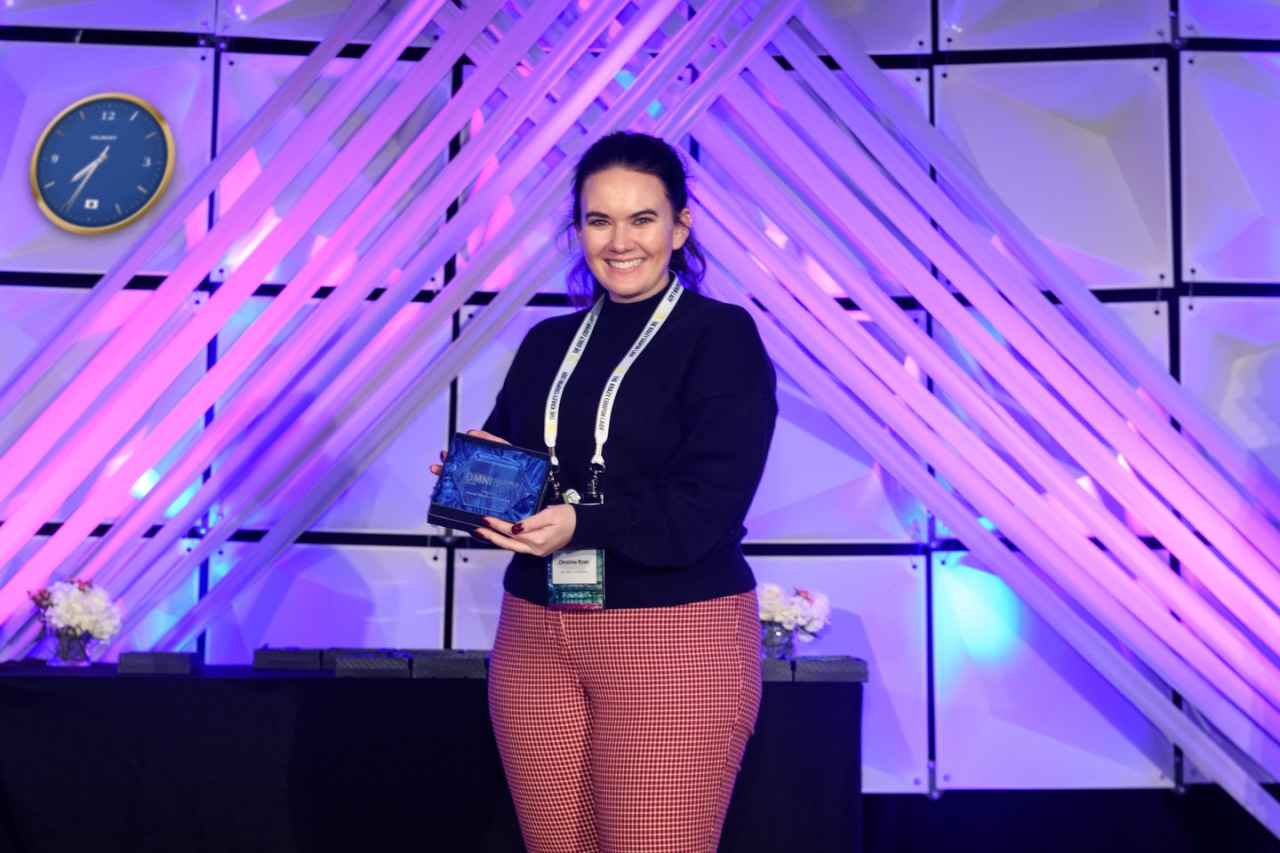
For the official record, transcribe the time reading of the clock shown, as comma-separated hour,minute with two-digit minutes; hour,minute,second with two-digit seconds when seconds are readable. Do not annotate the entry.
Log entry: 7,34,34
